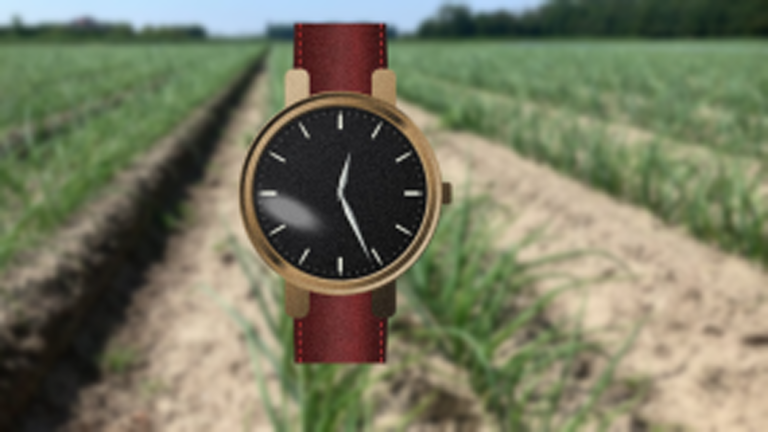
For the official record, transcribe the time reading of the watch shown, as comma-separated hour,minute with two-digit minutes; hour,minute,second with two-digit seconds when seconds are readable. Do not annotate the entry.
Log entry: 12,26
